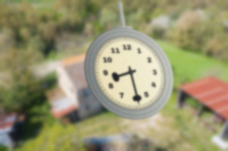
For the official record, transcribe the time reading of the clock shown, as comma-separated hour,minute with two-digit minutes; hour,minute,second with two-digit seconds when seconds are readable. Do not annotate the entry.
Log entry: 8,29
